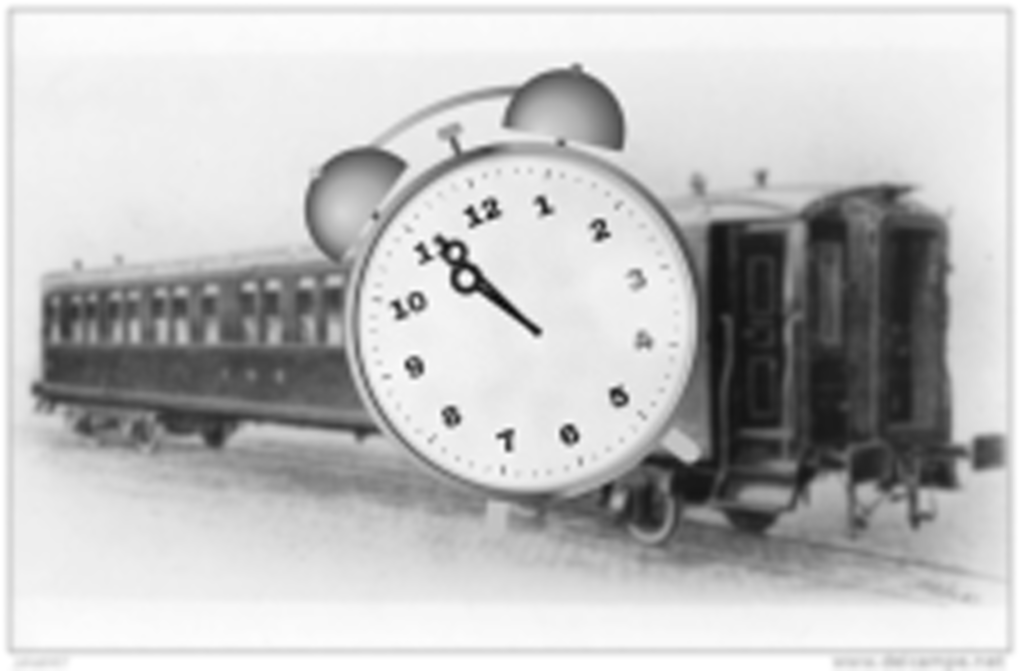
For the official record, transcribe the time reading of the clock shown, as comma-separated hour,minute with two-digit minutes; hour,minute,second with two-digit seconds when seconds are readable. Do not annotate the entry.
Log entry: 10,56
